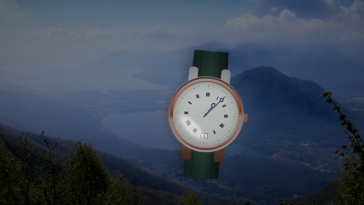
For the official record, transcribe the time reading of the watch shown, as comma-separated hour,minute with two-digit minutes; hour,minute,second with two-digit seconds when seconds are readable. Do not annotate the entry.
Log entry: 1,07
